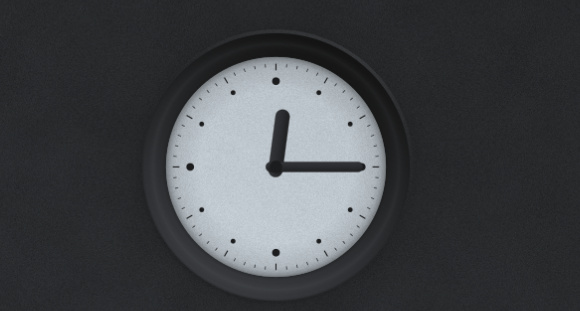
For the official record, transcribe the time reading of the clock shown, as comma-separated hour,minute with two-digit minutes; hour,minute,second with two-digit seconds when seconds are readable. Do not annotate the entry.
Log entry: 12,15
